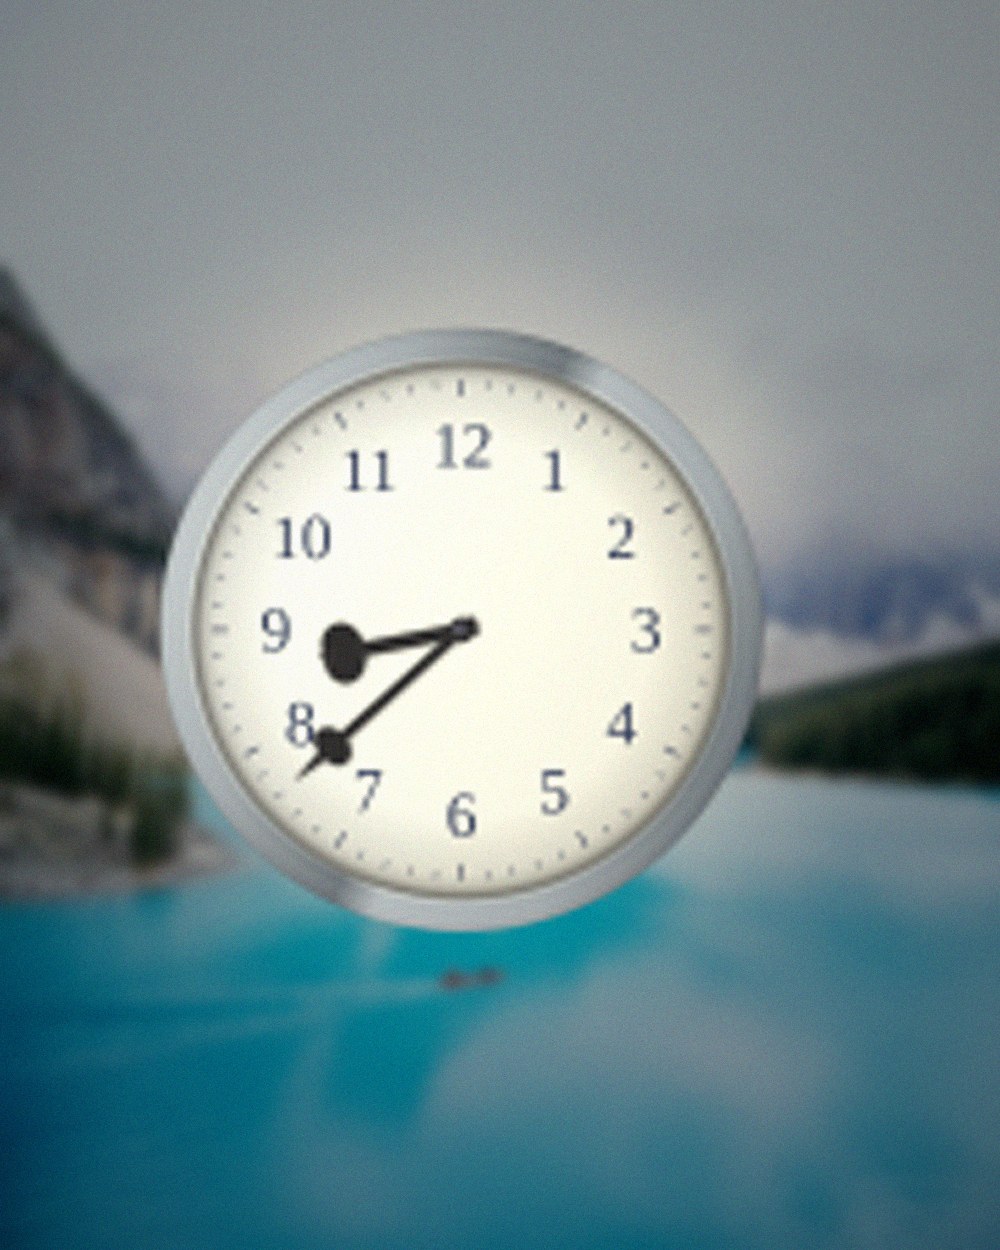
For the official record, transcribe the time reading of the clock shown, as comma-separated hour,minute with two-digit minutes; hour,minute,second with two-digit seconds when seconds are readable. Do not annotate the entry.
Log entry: 8,38
